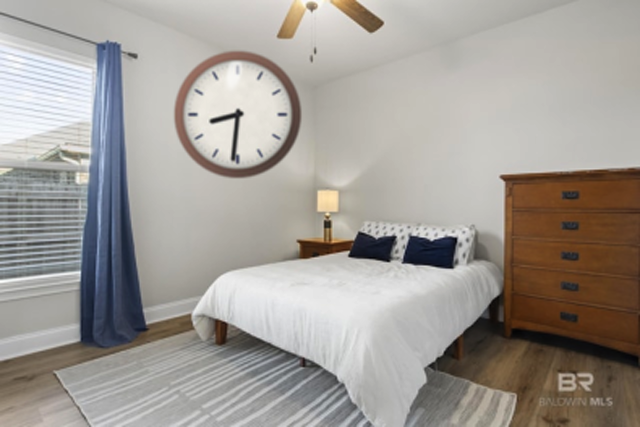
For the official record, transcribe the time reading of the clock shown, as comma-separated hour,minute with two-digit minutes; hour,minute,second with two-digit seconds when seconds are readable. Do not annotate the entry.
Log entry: 8,31
